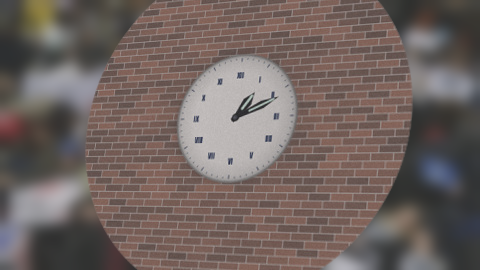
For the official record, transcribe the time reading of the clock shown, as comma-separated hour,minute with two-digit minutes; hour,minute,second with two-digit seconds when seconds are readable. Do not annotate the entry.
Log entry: 1,11
